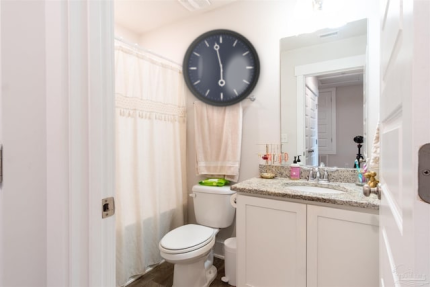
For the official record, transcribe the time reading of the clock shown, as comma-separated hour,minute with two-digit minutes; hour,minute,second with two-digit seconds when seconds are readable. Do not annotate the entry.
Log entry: 5,58
